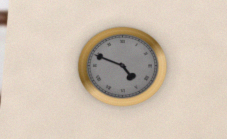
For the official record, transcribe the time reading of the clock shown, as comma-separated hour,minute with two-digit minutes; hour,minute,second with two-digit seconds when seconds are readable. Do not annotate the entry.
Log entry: 4,49
